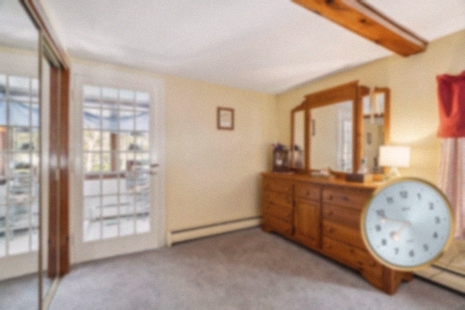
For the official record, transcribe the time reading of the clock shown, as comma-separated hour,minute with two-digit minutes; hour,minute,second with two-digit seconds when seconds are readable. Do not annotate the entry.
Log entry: 7,48
